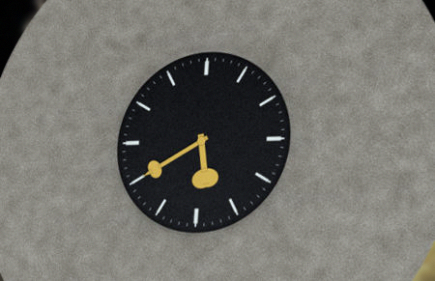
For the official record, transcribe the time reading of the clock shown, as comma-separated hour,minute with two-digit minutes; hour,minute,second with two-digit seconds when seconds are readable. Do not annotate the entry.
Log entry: 5,40
